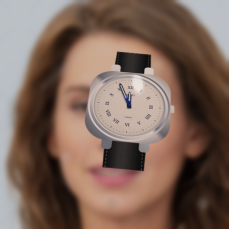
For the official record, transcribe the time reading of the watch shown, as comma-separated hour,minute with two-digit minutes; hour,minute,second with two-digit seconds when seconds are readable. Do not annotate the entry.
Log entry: 11,56
